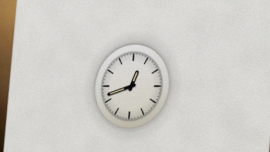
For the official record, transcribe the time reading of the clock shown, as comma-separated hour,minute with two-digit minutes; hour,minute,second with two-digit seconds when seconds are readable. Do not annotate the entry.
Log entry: 12,42
